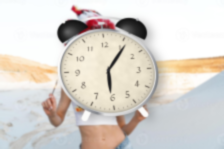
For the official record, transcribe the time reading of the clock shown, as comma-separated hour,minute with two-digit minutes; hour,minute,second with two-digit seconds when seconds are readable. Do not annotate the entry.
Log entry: 6,06
